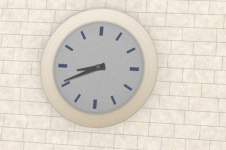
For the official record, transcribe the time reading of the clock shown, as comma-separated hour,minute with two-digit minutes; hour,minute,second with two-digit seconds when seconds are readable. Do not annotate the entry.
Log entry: 8,41
